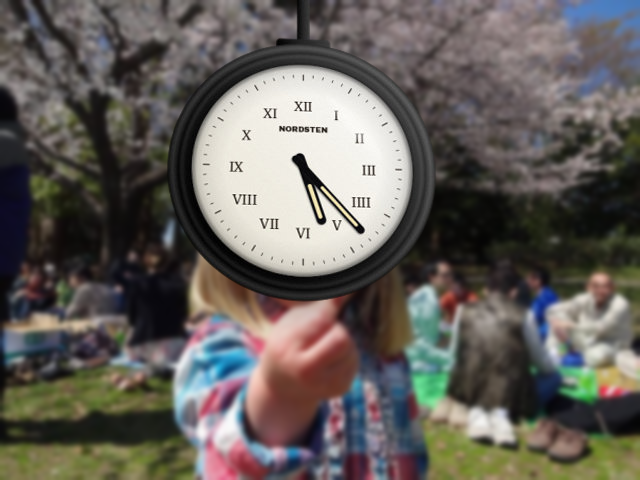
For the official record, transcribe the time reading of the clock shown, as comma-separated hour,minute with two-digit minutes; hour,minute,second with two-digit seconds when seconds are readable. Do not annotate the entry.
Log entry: 5,23
